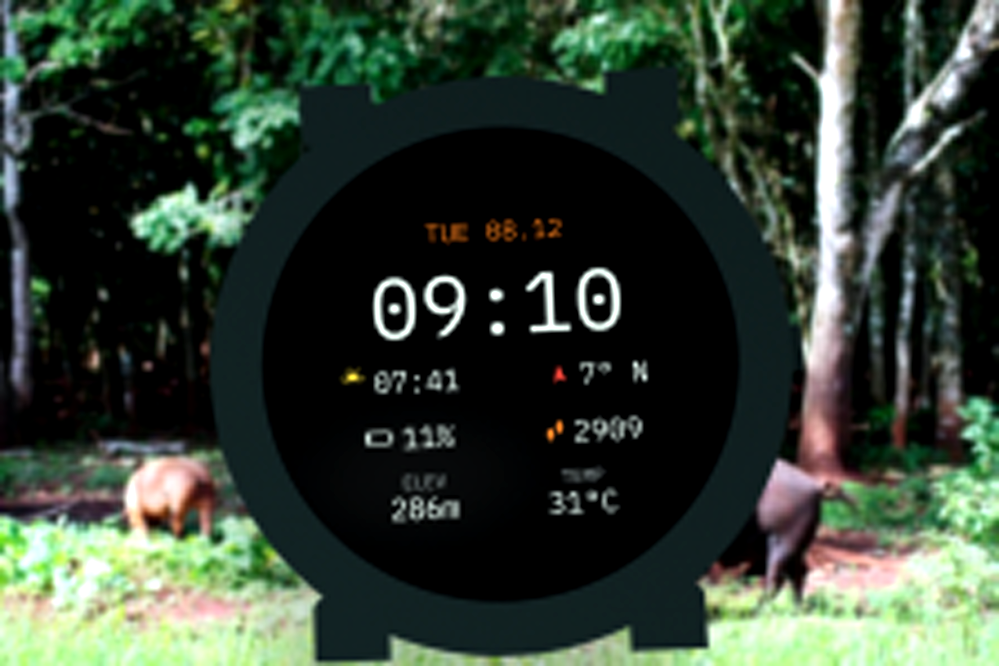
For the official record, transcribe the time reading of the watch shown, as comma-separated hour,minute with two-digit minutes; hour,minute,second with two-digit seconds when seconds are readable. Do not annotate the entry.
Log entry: 9,10
